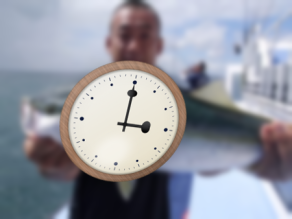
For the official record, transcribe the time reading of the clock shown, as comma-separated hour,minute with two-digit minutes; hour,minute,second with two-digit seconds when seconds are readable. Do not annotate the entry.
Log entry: 3,00
